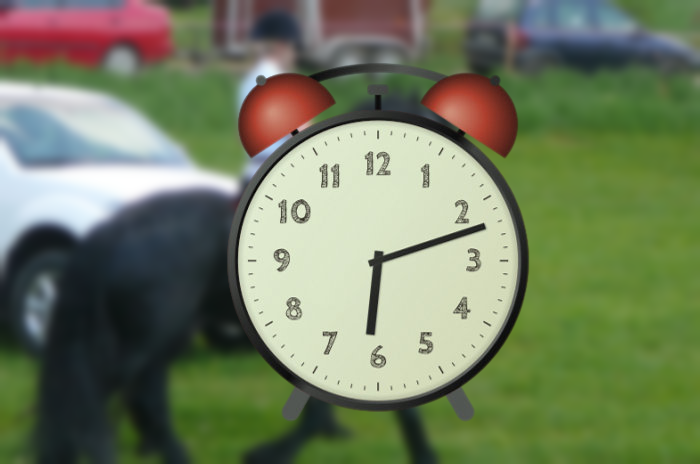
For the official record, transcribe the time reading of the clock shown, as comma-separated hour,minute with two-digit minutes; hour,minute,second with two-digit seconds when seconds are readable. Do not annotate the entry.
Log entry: 6,12
